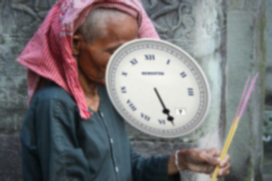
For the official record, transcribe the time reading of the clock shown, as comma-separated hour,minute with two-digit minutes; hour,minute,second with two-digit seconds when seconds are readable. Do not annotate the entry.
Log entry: 5,27
